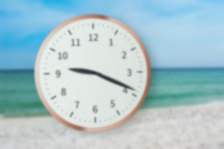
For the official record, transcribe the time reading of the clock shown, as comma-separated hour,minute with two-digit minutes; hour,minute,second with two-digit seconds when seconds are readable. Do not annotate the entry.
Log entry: 9,19
